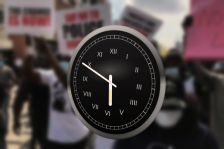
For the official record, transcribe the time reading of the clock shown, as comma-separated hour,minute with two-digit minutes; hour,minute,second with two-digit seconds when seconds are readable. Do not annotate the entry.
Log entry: 5,49
